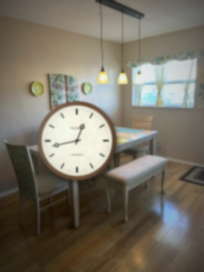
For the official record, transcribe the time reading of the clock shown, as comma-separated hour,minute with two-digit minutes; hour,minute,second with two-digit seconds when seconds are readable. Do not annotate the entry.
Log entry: 12,43
